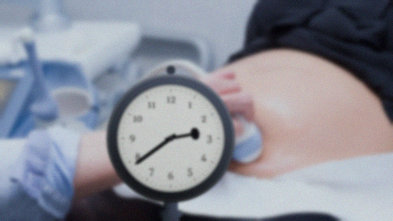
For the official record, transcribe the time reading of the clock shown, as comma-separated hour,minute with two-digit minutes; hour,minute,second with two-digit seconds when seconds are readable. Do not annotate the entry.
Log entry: 2,39
